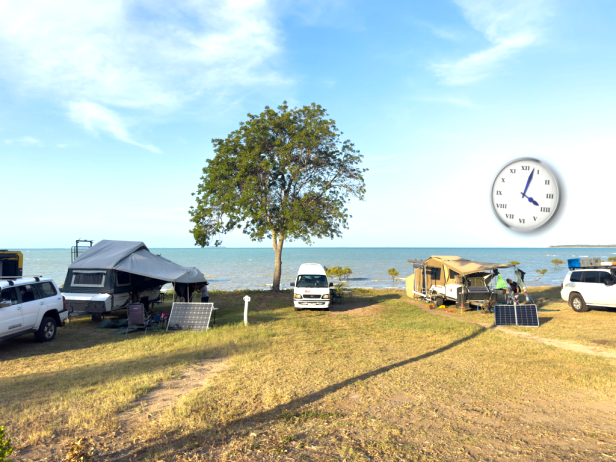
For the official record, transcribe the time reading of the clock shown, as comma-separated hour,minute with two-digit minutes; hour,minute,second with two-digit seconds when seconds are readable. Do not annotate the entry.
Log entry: 4,03
